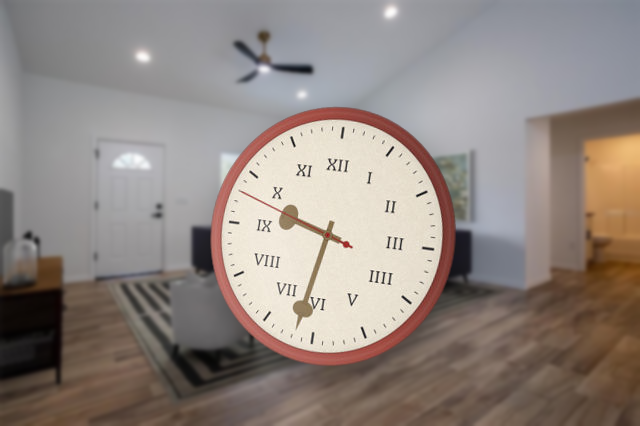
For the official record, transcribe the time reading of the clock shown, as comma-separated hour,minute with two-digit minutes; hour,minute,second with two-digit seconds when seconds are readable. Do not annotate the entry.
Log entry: 9,31,48
